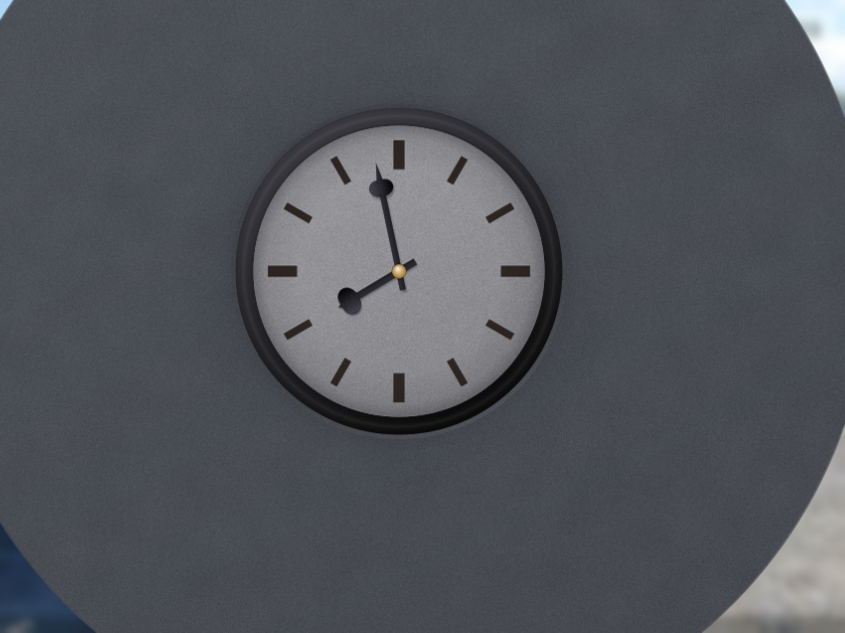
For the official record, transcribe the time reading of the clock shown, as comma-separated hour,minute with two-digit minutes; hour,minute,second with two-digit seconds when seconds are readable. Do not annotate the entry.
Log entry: 7,58
